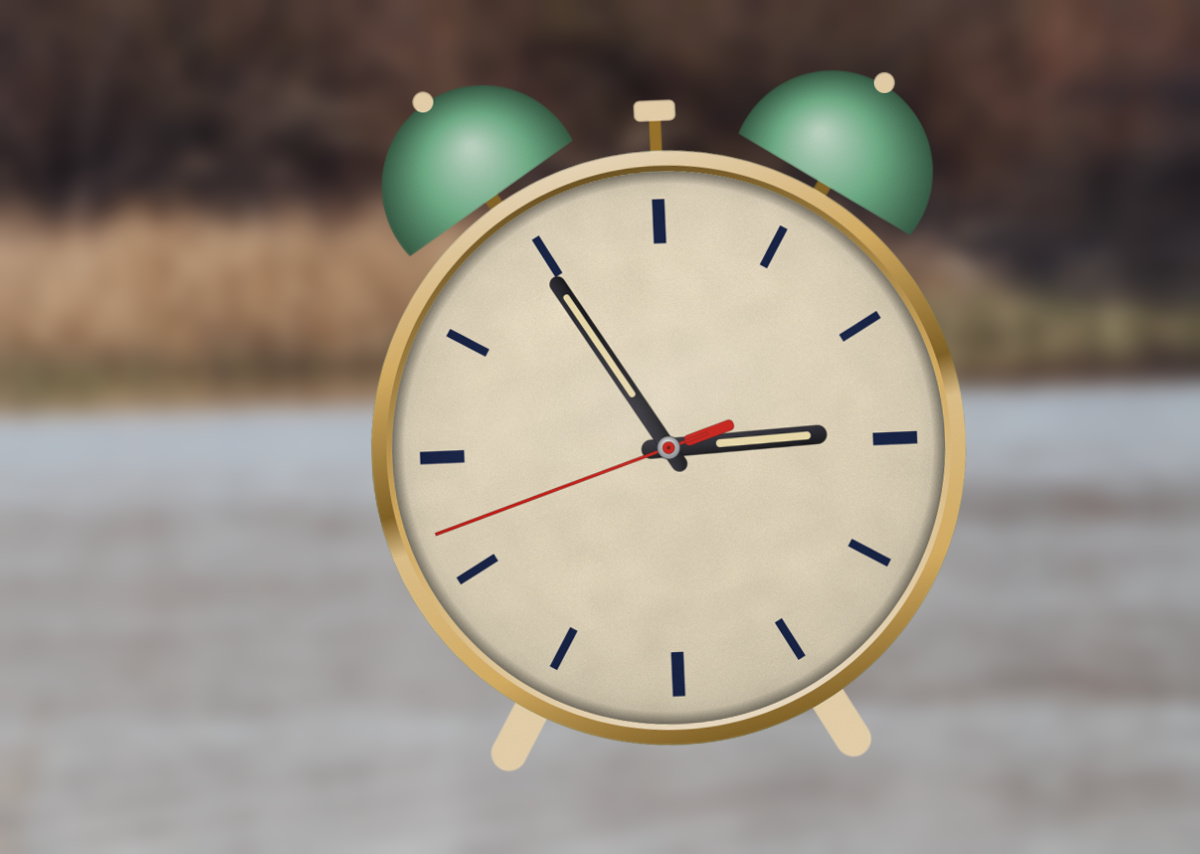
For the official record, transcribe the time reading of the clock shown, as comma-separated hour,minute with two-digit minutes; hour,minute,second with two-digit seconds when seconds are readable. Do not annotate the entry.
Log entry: 2,54,42
